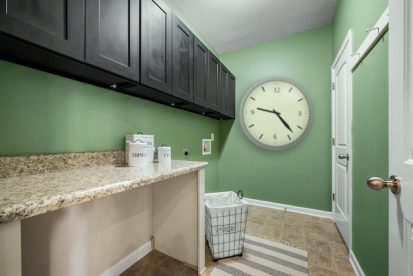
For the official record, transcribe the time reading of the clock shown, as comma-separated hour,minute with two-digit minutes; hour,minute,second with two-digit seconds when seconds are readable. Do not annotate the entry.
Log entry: 9,23
